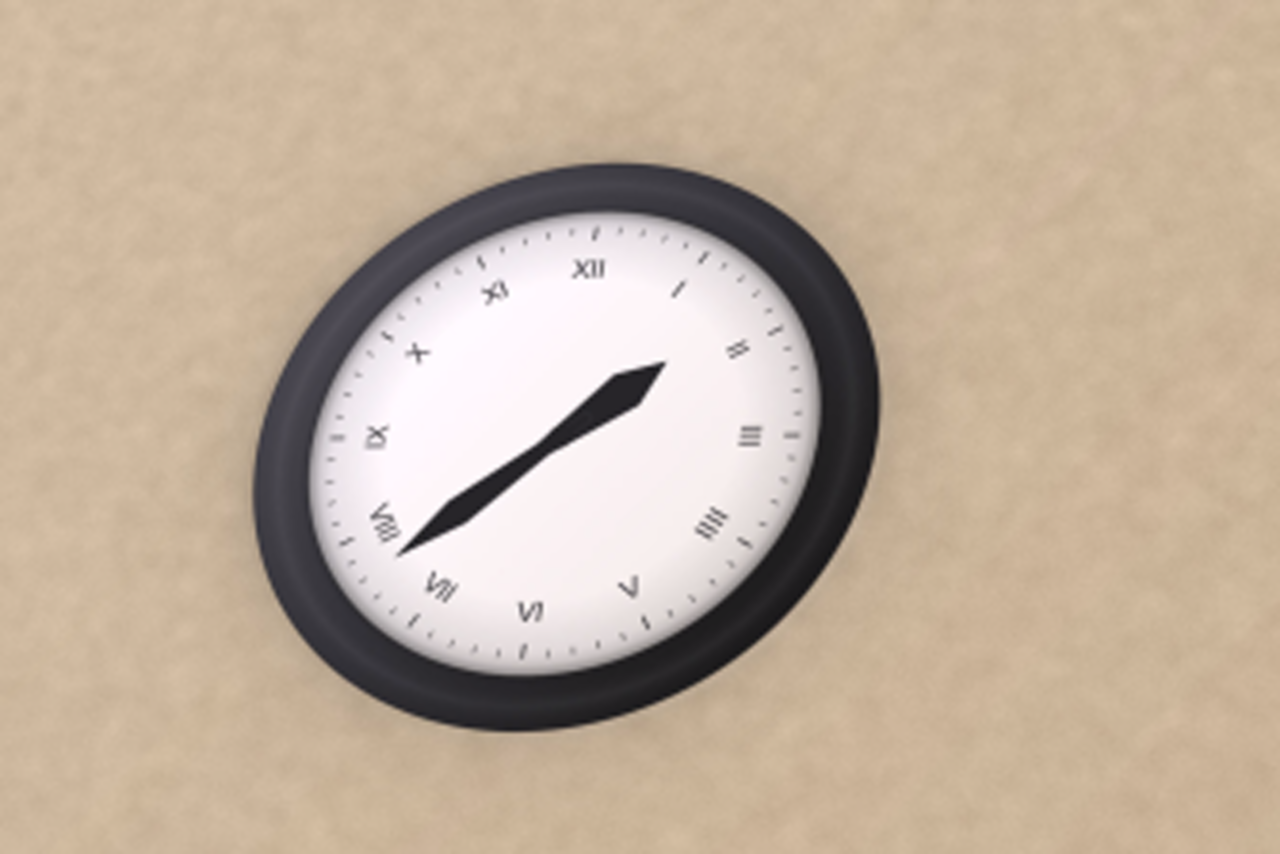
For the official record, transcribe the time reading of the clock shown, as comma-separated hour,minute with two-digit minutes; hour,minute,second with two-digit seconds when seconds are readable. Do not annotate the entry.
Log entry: 1,38
